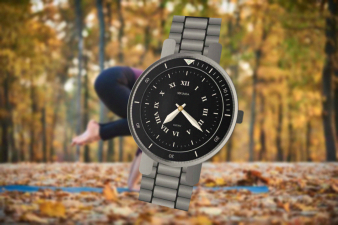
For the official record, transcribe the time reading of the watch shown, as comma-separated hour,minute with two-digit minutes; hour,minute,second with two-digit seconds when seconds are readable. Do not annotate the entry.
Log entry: 7,21
